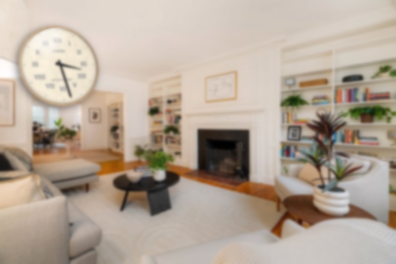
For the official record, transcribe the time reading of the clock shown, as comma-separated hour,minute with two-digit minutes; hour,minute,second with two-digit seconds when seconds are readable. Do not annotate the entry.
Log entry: 3,28
